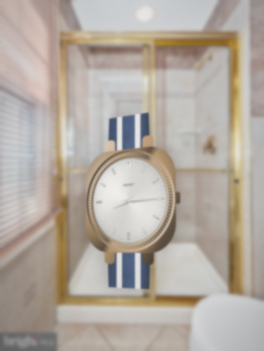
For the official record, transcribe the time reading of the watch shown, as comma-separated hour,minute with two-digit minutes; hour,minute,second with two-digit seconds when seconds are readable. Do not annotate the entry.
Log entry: 8,15
